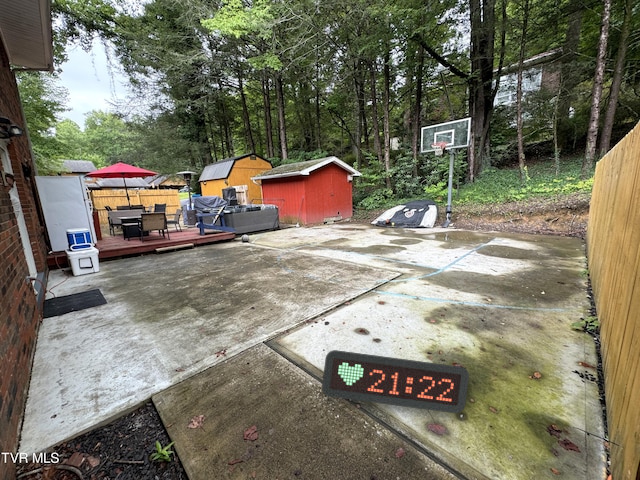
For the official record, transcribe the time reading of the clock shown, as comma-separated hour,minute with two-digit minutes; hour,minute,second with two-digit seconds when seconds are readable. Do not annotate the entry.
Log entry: 21,22
